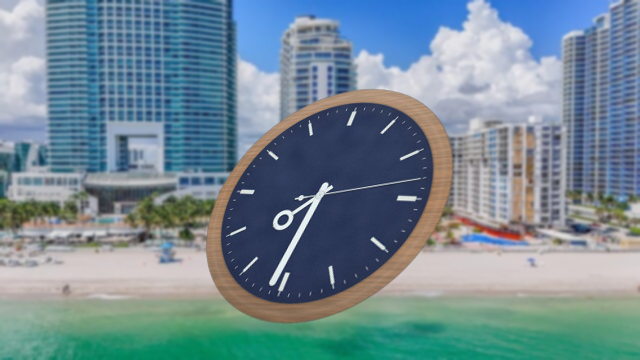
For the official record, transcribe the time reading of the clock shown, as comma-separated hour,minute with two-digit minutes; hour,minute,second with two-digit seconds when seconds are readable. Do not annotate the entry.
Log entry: 7,31,13
